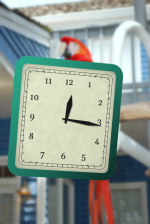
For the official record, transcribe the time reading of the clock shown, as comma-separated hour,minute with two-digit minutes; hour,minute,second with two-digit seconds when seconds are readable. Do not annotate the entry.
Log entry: 12,16
